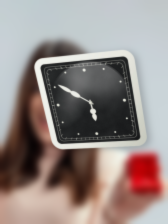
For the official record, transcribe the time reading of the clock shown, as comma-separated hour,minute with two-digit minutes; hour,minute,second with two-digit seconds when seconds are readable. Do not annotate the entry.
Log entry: 5,51
